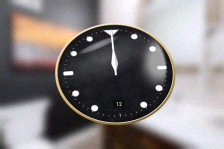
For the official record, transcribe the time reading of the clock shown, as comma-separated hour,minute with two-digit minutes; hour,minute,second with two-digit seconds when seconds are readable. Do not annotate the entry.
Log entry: 12,00
